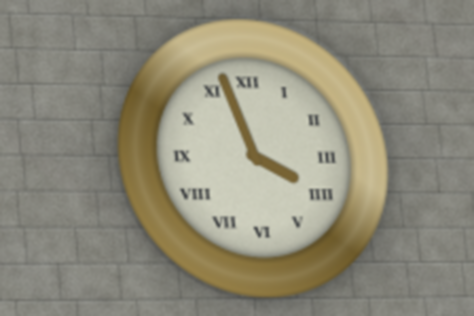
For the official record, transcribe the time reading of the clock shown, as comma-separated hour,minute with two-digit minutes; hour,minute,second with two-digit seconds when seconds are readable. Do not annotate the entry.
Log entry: 3,57
